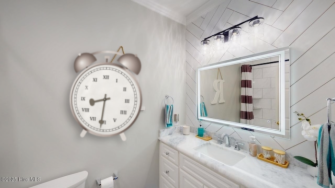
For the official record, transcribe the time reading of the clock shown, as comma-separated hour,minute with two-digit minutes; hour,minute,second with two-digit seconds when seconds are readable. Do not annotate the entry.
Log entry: 8,31
